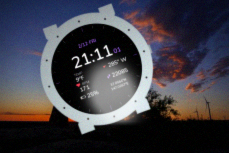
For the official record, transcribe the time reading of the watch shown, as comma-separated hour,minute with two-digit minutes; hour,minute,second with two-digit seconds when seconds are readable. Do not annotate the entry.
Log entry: 21,11
